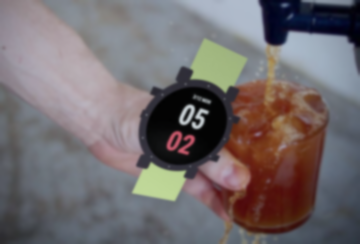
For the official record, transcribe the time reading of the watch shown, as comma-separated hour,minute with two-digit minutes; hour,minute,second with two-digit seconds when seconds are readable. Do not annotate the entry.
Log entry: 5,02
